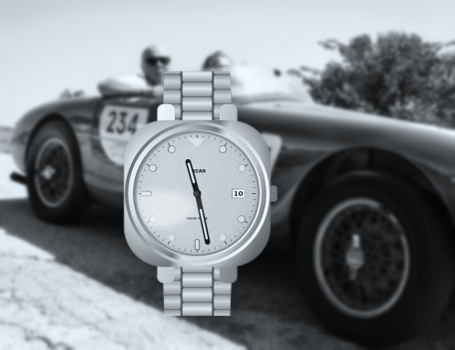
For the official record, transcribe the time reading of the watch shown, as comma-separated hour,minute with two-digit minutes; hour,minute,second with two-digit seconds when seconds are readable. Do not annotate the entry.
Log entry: 11,28
